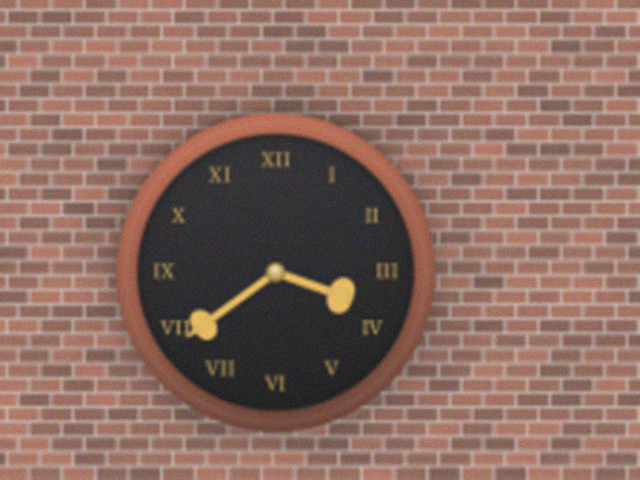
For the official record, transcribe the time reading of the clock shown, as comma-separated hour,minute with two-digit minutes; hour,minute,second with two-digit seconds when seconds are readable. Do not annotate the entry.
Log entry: 3,39
